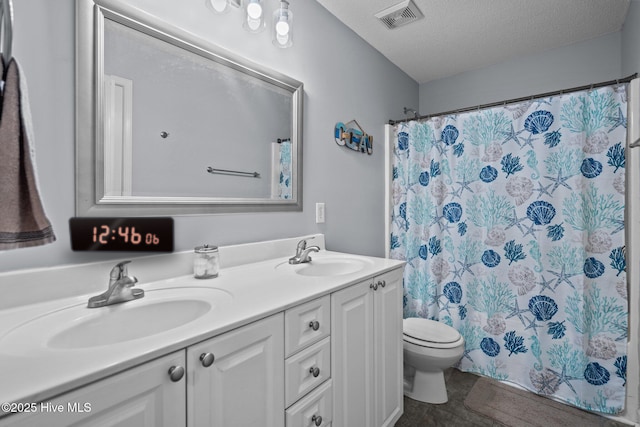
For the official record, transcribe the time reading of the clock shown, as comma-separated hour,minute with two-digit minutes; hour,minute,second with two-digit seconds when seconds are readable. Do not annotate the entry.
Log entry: 12,46,06
